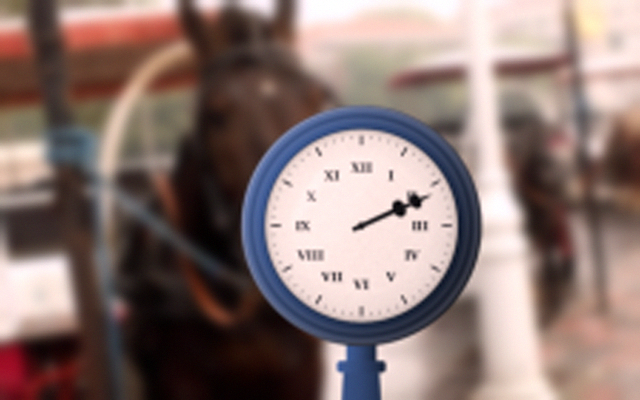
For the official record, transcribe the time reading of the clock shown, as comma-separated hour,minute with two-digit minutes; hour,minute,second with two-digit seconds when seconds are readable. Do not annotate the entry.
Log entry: 2,11
